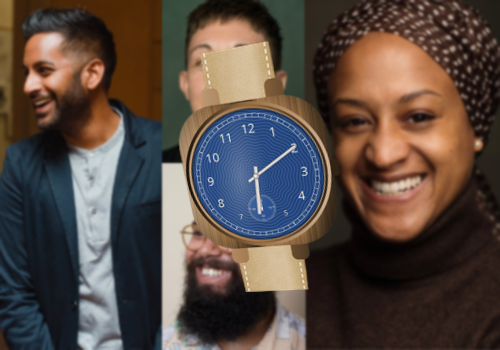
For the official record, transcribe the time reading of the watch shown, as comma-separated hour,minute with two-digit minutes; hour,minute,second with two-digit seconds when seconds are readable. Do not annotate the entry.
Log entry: 6,10
